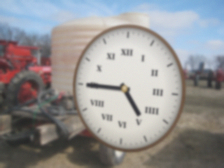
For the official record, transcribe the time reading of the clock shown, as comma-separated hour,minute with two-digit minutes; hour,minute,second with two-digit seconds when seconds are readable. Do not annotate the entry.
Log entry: 4,45
